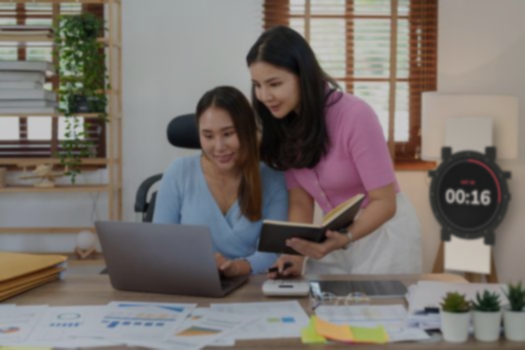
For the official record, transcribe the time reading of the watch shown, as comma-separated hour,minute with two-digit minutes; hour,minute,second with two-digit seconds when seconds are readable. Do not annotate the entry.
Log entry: 0,16
